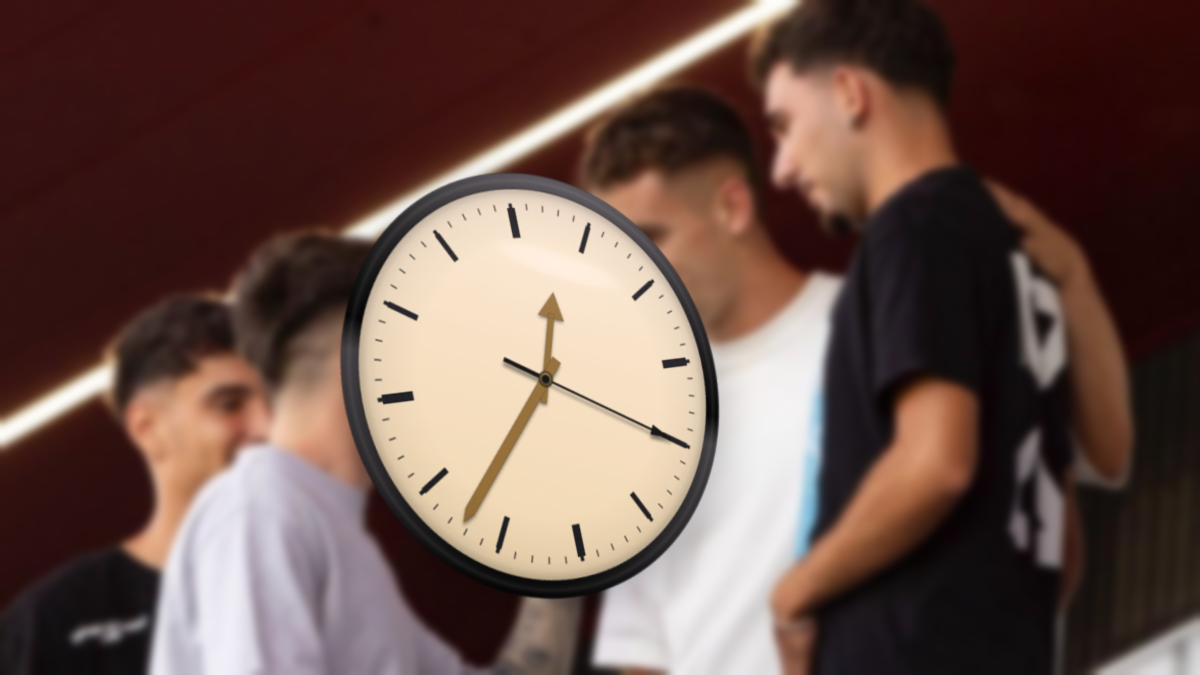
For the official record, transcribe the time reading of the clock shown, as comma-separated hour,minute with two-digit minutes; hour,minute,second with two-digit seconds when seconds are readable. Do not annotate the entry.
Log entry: 12,37,20
